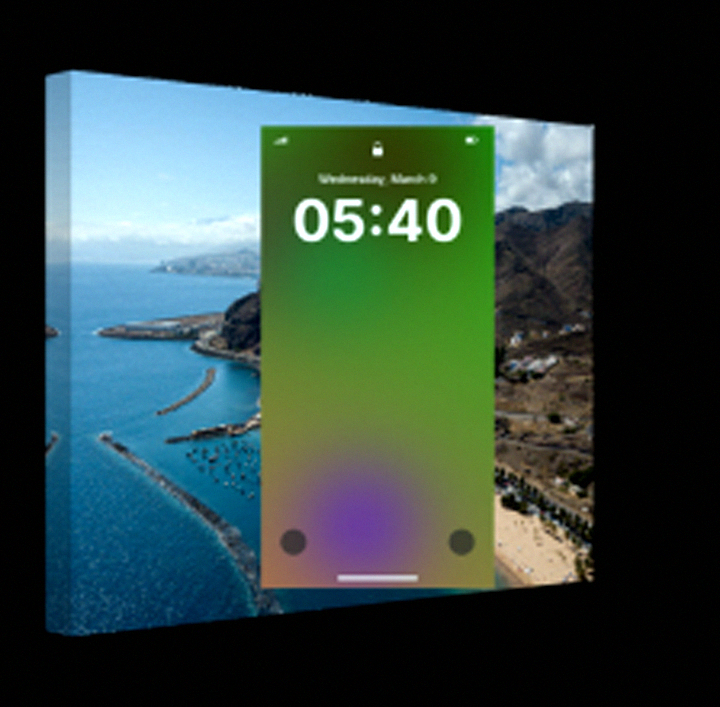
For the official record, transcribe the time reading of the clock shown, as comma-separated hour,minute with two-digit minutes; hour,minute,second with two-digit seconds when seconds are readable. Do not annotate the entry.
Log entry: 5,40
